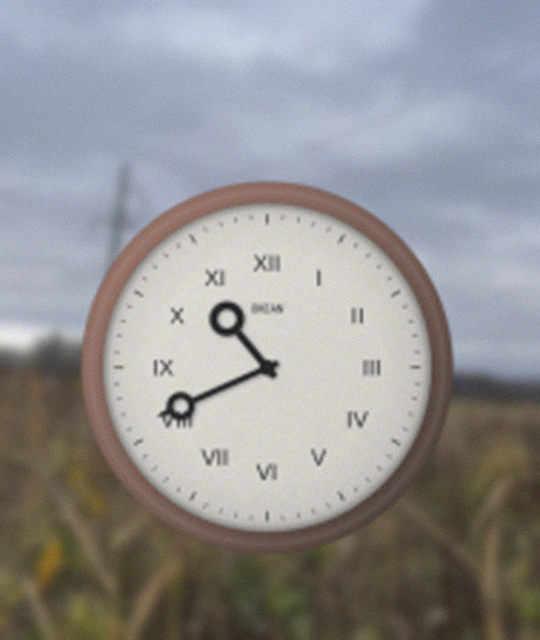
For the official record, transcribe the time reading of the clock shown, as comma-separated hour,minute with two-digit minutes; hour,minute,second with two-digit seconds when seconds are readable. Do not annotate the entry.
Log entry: 10,41
